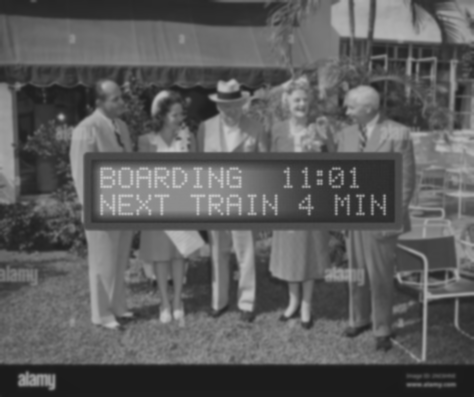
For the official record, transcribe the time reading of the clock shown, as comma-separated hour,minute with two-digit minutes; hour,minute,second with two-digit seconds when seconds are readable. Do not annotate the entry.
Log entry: 11,01
